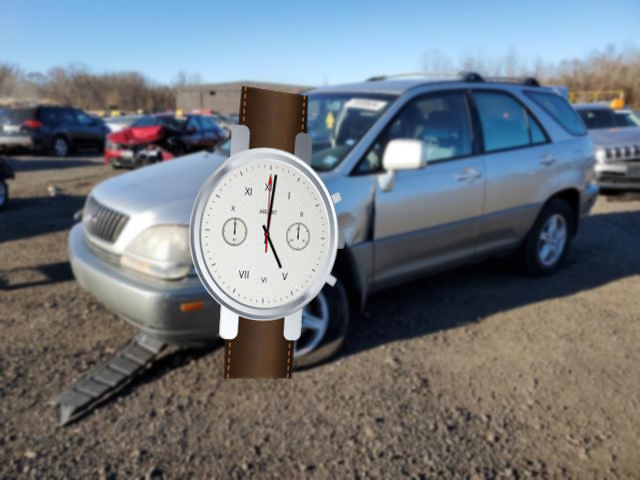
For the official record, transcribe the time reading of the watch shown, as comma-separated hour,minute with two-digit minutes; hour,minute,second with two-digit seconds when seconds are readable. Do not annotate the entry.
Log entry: 5,01
